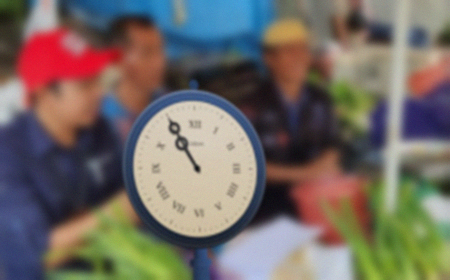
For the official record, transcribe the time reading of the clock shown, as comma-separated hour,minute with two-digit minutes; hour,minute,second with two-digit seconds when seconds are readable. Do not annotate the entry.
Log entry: 10,55
